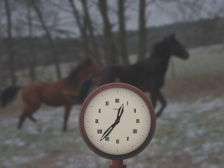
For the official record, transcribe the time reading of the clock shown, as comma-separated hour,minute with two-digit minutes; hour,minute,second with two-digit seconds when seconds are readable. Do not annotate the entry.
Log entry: 12,37
